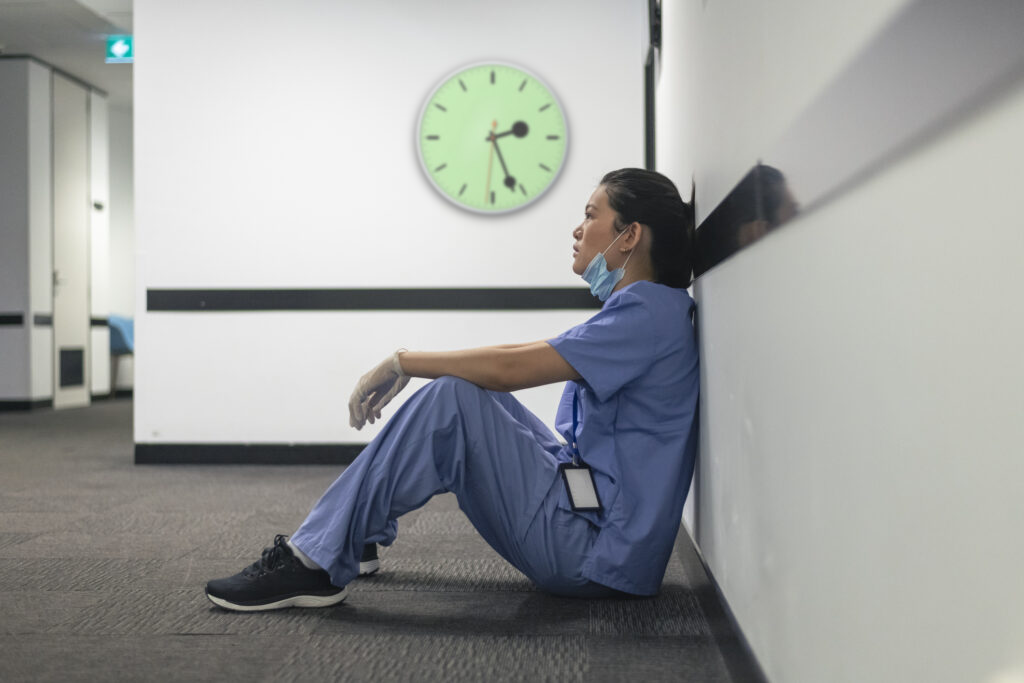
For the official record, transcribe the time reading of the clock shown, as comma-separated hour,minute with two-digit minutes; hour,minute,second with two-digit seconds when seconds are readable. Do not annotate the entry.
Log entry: 2,26,31
